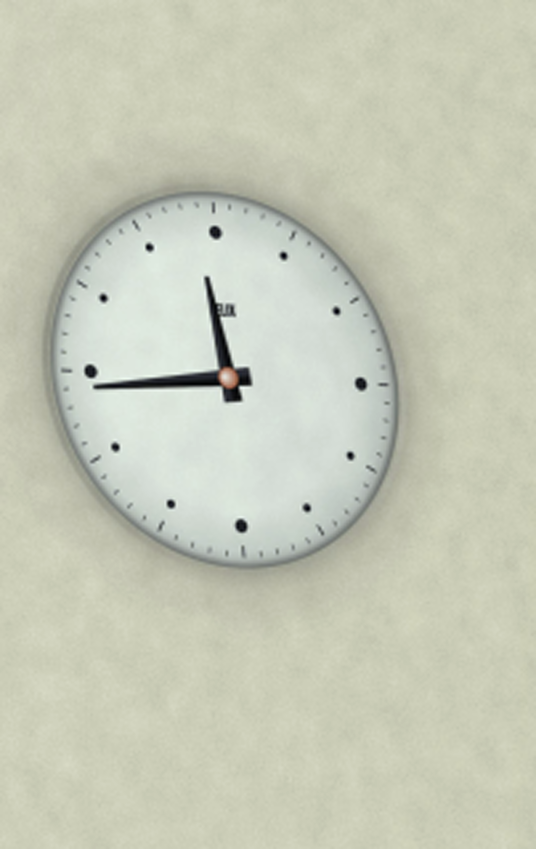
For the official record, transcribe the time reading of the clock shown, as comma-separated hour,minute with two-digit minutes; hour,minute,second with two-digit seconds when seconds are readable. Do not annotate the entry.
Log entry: 11,44
